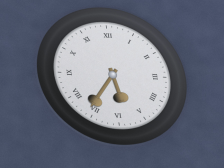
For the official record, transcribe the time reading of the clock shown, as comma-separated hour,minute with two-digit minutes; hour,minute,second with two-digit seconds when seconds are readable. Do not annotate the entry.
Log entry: 5,36
